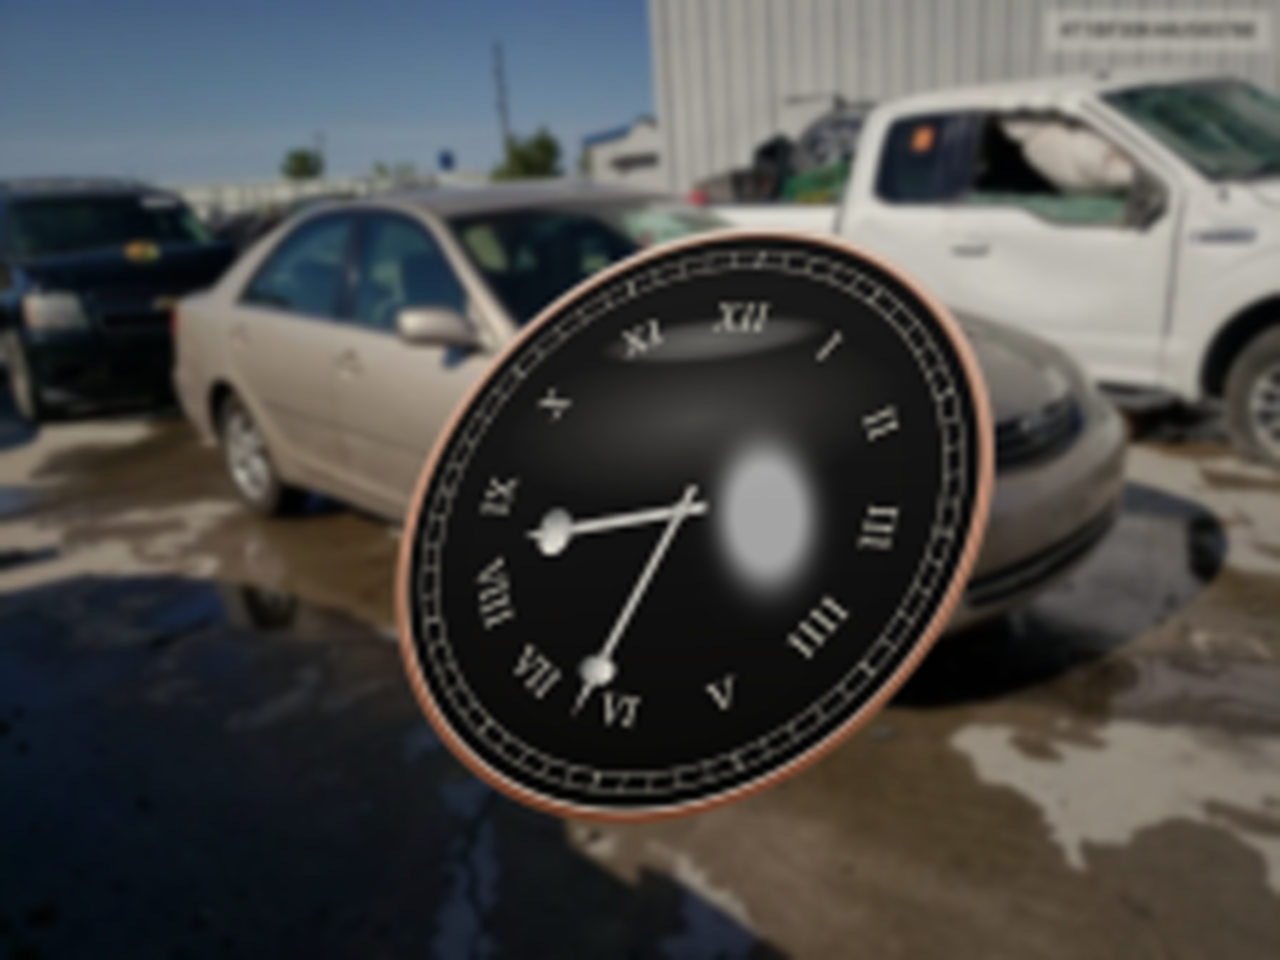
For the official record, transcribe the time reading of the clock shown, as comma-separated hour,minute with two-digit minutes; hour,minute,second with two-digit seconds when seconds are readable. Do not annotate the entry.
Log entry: 8,32
